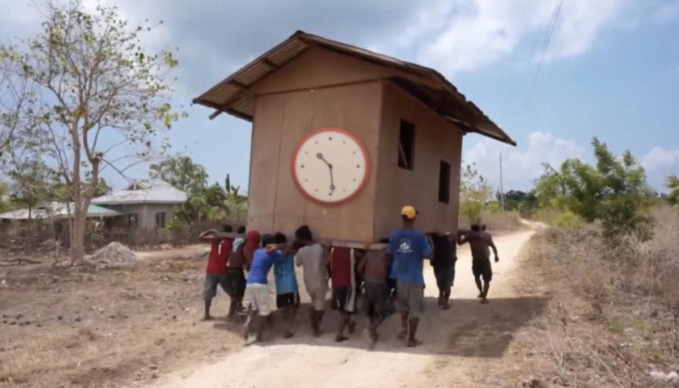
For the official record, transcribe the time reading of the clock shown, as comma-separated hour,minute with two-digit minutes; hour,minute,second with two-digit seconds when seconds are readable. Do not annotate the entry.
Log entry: 10,29
